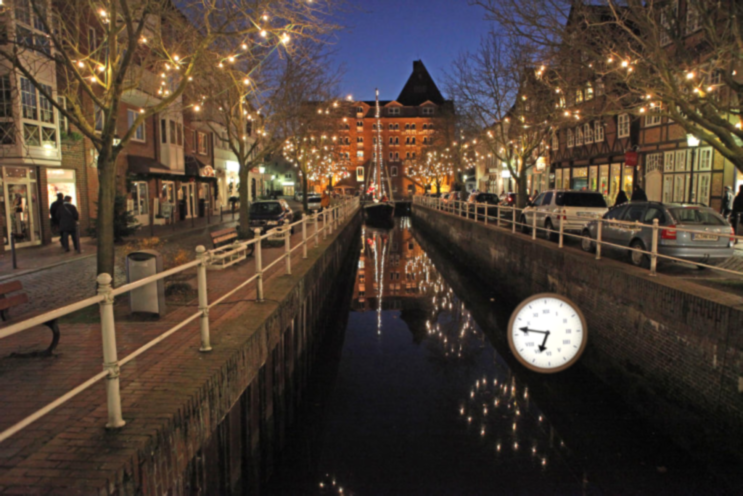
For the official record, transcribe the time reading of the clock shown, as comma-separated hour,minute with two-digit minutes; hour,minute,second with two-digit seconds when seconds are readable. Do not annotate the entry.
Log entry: 6,47
